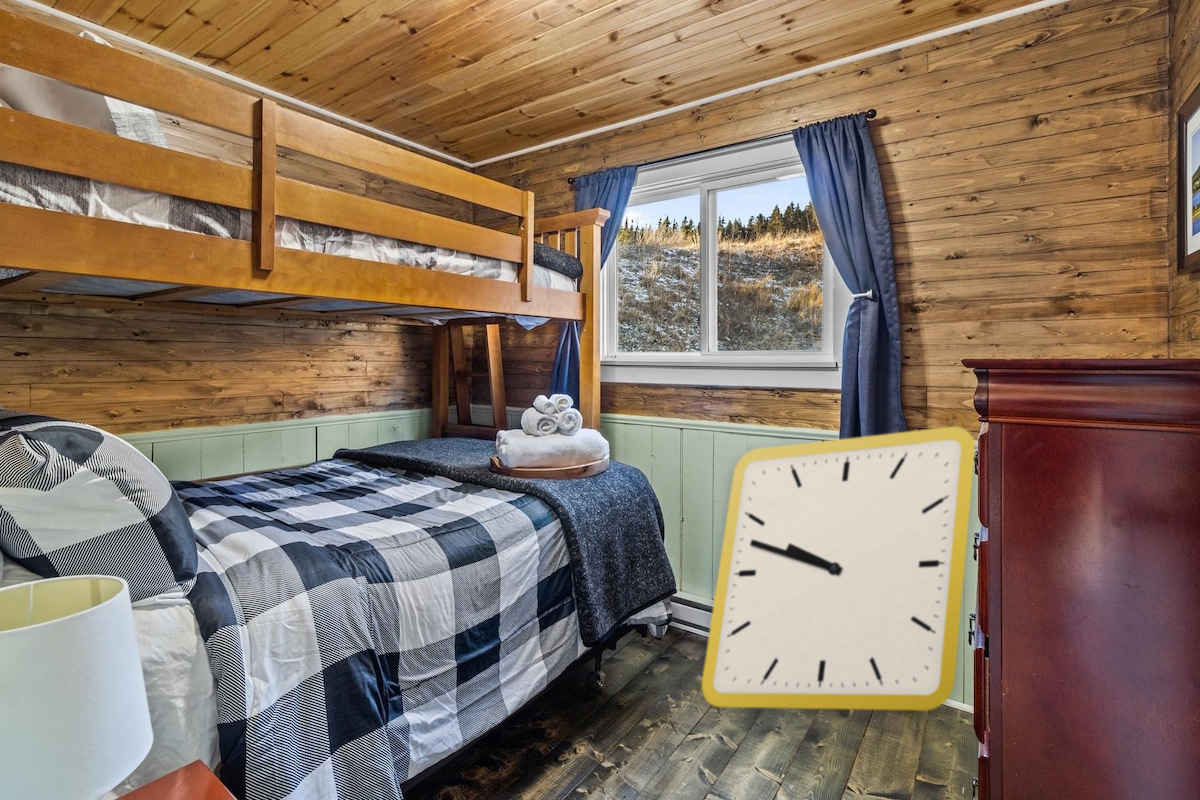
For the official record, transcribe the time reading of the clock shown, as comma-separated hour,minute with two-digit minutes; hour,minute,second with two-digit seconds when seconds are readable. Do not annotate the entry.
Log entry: 9,48
